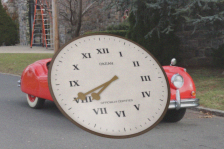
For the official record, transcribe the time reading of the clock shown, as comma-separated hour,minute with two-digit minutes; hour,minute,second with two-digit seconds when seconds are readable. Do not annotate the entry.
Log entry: 7,41
